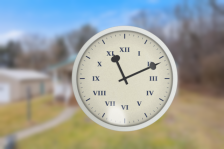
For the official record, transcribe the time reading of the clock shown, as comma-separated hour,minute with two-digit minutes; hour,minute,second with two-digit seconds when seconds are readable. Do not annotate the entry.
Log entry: 11,11
